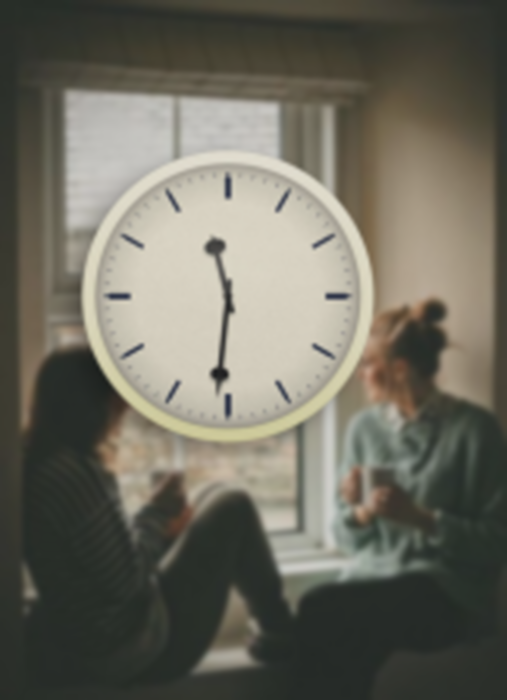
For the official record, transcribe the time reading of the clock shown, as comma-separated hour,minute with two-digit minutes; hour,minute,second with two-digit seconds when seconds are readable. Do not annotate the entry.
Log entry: 11,31
